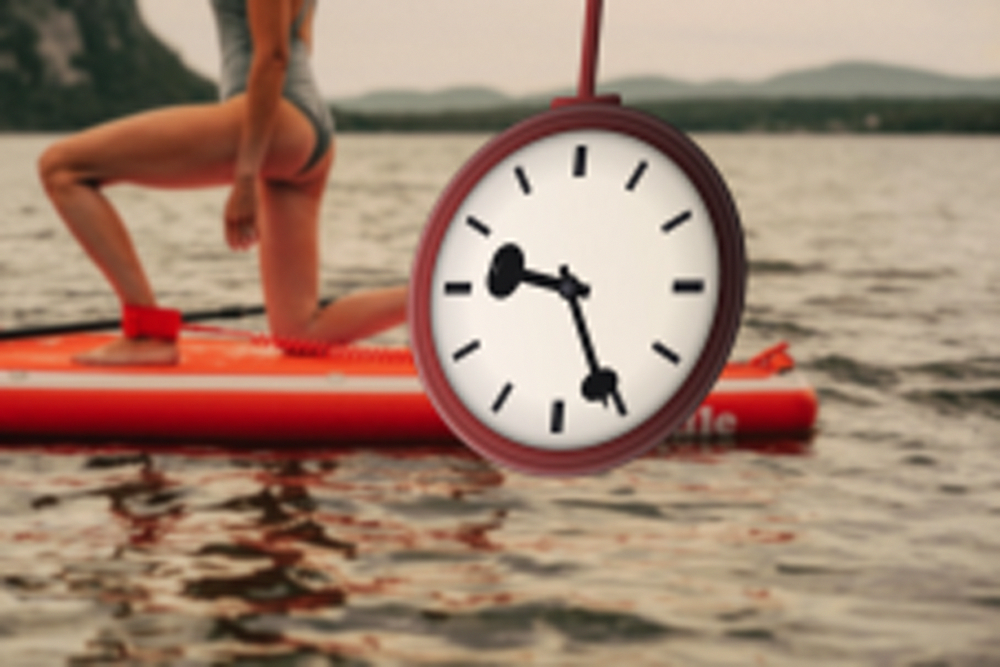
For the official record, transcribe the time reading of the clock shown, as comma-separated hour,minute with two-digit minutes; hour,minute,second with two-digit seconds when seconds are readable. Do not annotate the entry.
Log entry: 9,26
